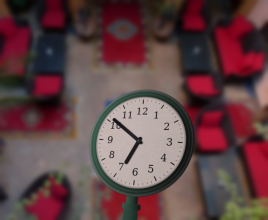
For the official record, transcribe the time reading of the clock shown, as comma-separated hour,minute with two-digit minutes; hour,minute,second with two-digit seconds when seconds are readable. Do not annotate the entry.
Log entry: 6,51
